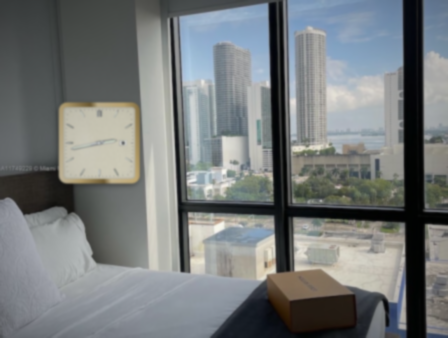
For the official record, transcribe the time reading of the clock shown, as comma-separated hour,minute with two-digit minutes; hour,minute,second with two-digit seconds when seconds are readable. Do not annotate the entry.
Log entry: 2,43
